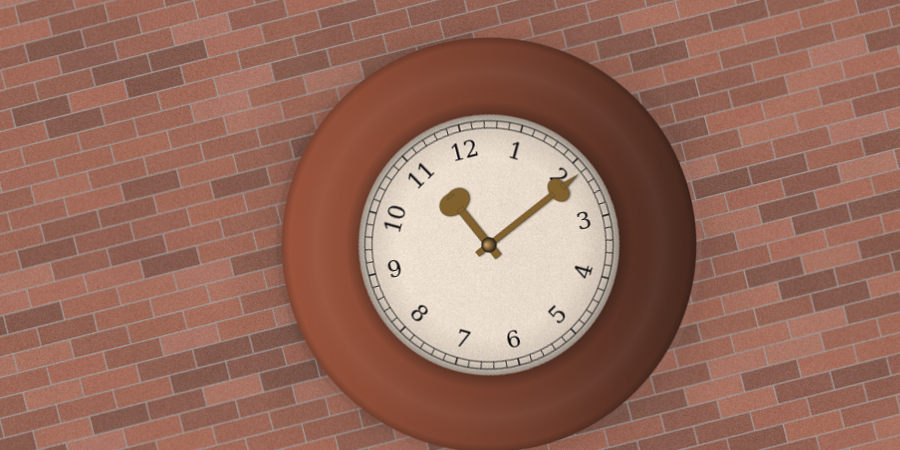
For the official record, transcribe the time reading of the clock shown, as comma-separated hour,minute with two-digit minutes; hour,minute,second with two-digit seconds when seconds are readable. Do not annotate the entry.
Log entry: 11,11
